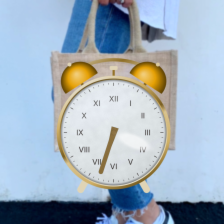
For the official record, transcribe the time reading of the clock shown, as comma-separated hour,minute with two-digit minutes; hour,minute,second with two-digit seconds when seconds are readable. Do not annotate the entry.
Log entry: 6,33
